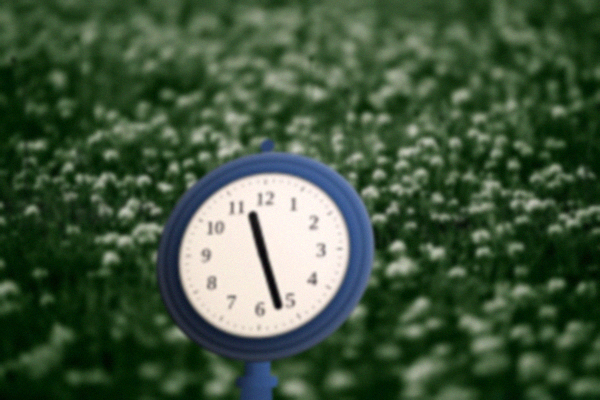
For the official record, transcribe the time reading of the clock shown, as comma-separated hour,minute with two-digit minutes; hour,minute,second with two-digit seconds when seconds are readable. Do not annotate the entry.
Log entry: 11,27
